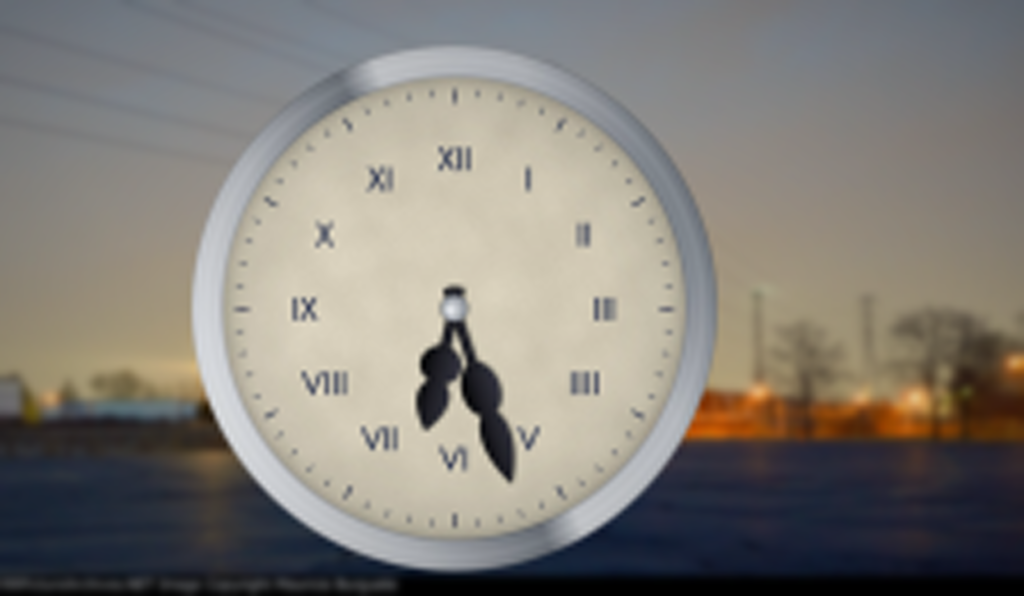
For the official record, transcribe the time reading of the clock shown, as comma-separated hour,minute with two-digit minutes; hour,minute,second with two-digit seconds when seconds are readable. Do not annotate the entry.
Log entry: 6,27
